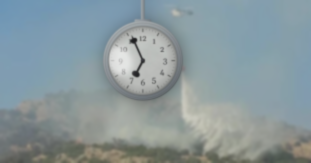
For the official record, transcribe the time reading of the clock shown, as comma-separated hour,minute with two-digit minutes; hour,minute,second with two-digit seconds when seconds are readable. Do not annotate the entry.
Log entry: 6,56
